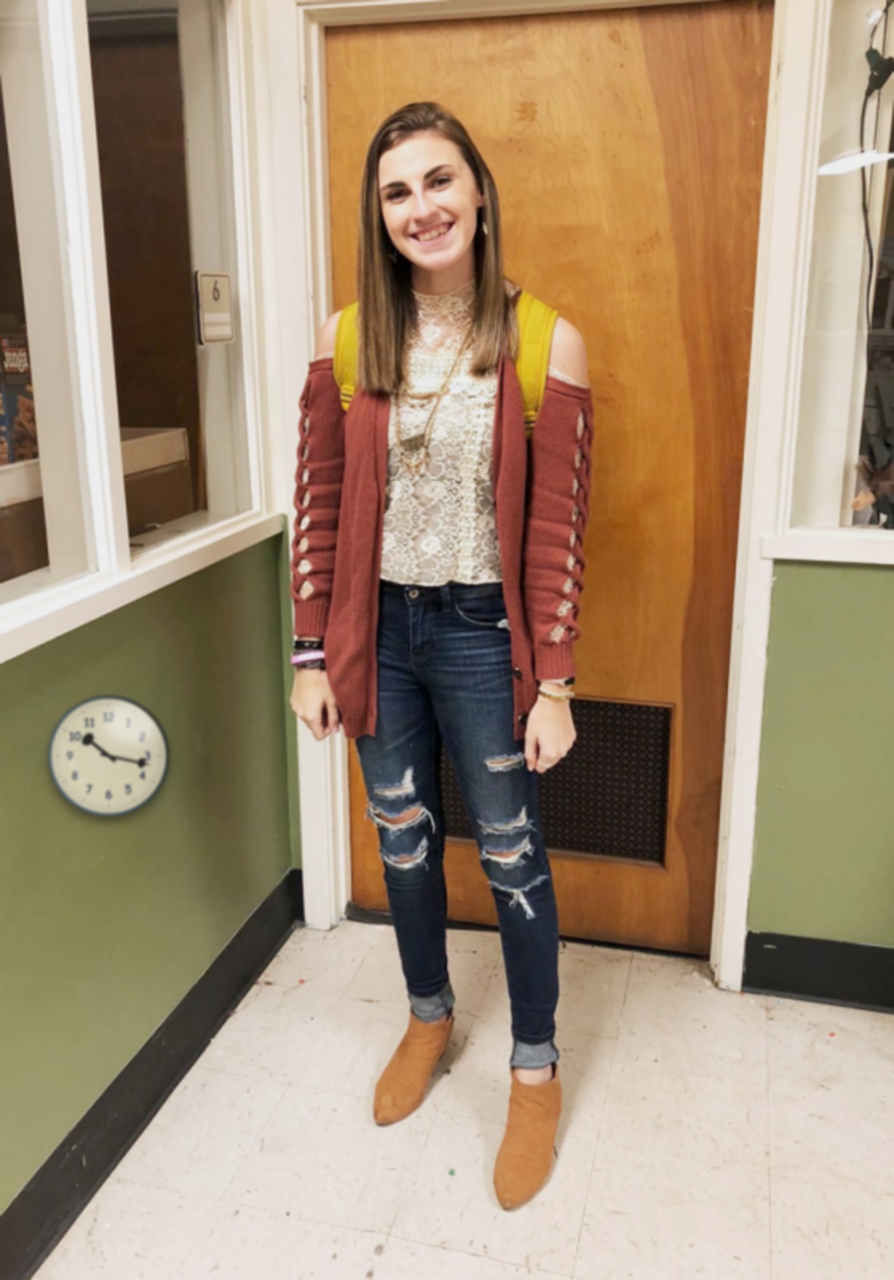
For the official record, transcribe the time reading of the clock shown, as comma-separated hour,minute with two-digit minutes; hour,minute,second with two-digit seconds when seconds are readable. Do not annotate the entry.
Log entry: 10,17
